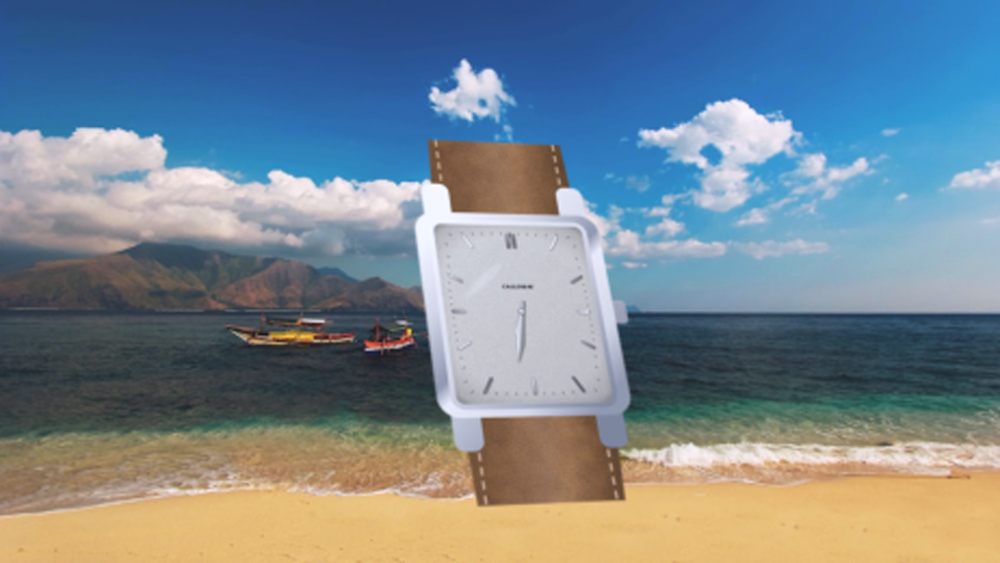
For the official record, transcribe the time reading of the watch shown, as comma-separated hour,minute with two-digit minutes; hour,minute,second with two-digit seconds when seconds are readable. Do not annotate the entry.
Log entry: 6,32
